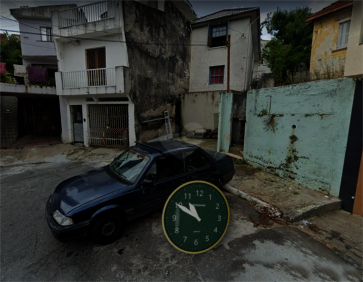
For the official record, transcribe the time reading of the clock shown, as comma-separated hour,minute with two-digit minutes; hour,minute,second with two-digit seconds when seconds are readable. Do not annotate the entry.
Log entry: 10,50
